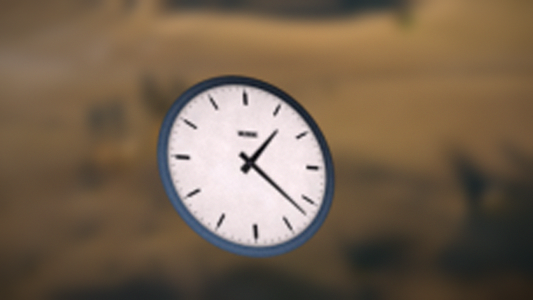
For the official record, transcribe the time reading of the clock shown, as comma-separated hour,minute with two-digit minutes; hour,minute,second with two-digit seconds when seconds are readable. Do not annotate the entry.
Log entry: 1,22
